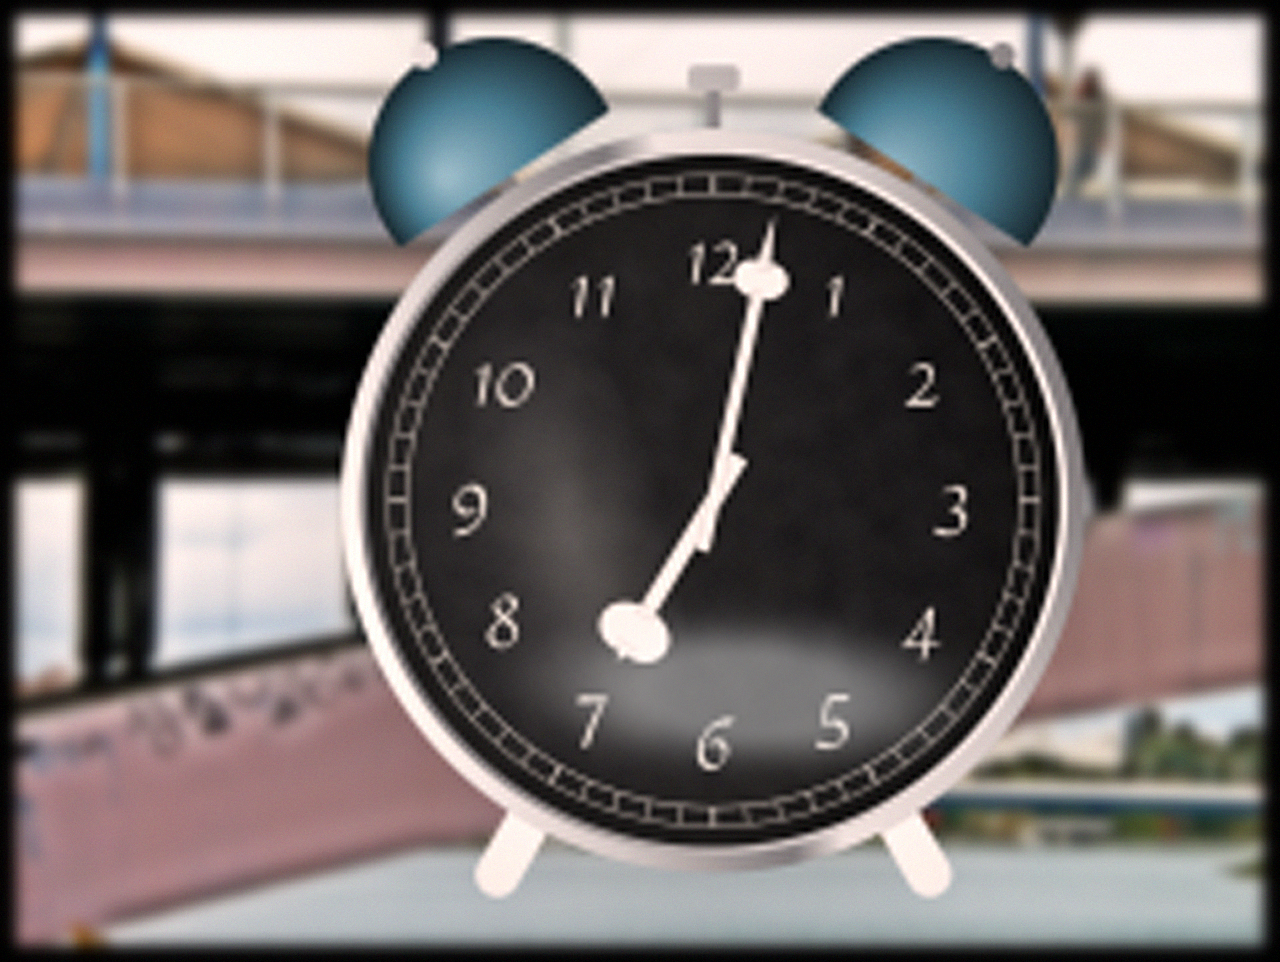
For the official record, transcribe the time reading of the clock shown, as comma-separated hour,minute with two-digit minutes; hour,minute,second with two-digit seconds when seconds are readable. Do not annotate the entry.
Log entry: 7,02
